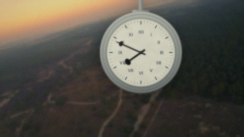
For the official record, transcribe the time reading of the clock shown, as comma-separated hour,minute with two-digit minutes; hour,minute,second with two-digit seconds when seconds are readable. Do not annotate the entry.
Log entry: 7,49
